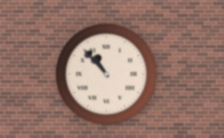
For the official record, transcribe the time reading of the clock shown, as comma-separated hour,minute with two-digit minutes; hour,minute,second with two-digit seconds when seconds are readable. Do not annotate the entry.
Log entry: 10,53
